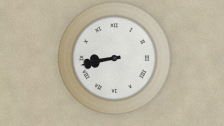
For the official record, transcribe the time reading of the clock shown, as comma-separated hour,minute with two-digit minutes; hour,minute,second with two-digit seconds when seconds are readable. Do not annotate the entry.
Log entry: 8,43
